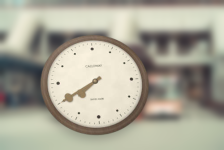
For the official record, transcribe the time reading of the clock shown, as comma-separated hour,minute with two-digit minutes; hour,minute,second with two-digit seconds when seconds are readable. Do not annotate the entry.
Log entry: 7,40
